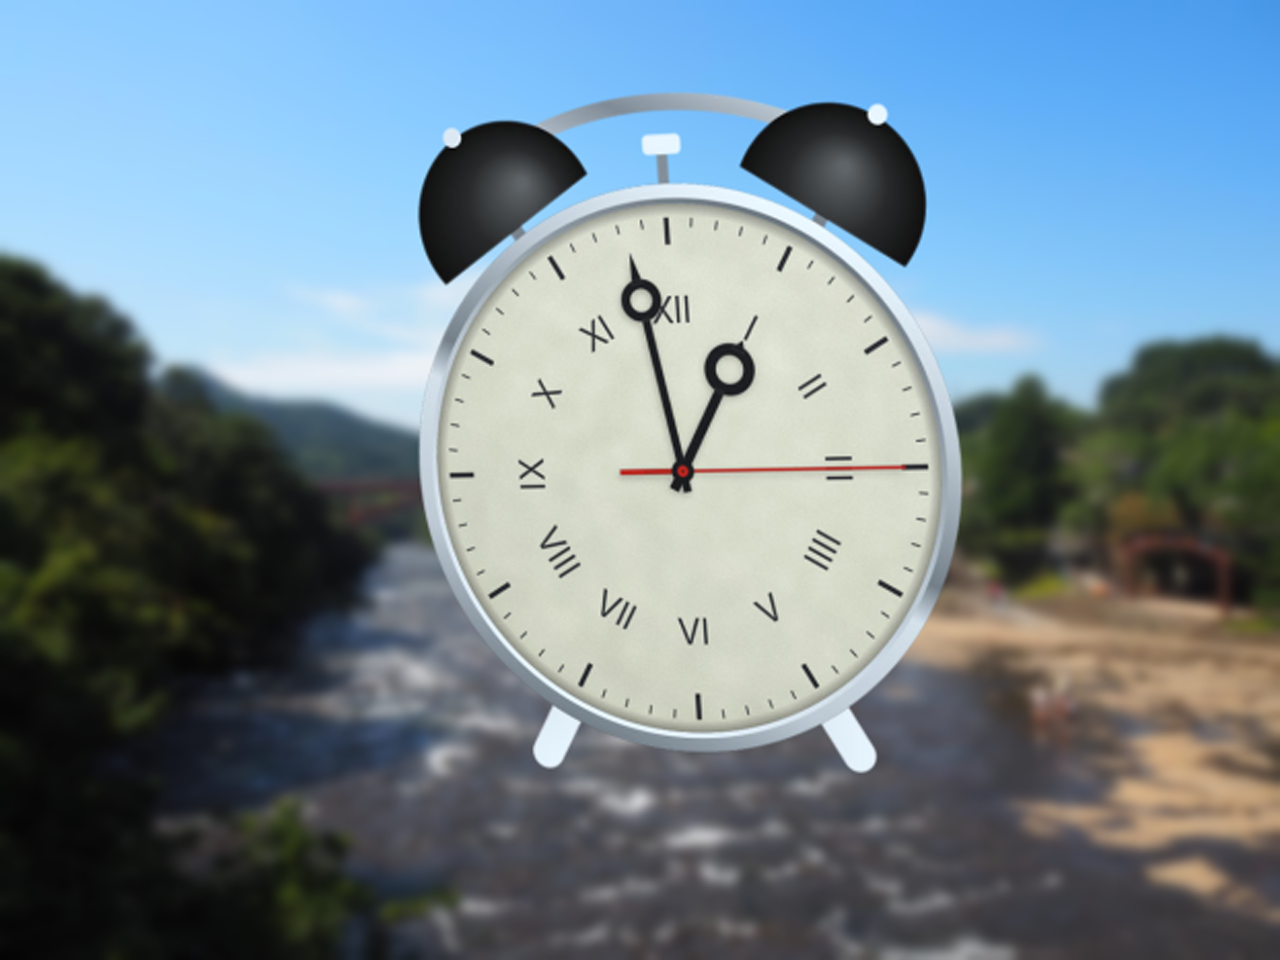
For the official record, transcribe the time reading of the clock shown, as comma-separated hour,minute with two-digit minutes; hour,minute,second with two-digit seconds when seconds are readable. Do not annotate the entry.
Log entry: 12,58,15
